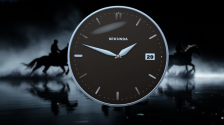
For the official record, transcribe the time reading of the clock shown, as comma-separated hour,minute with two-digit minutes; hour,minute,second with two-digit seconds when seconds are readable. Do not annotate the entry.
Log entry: 1,48
